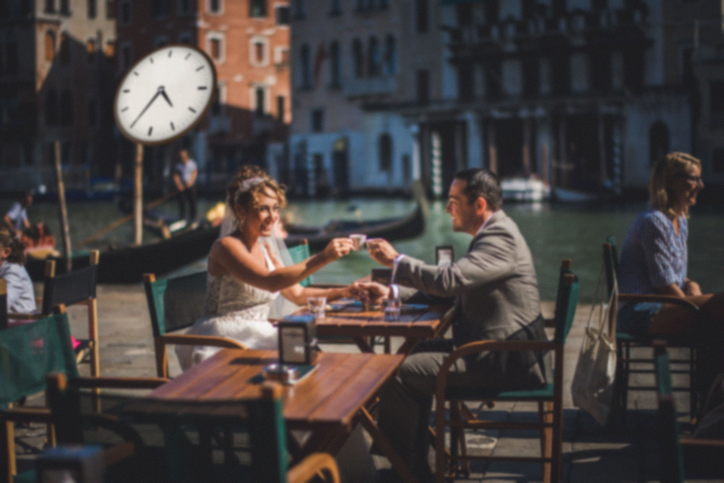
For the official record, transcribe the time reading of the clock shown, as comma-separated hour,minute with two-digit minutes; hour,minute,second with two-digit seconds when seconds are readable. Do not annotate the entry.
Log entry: 4,35
